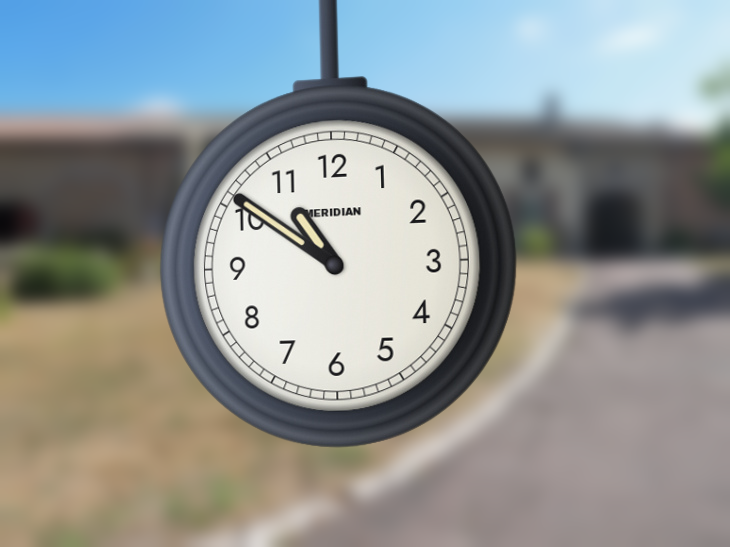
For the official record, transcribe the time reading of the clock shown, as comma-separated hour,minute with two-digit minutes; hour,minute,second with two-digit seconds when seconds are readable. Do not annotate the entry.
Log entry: 10,51
